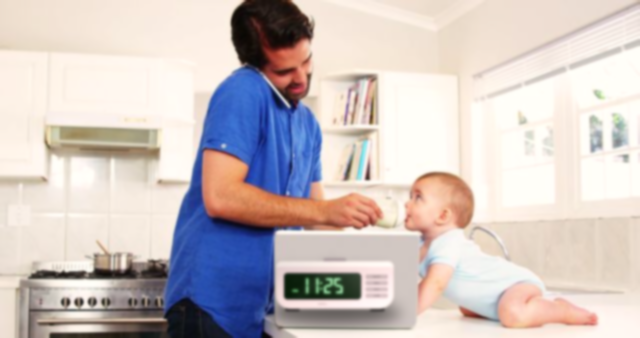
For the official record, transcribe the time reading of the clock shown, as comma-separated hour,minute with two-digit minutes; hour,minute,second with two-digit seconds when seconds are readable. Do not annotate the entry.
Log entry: 11,25
